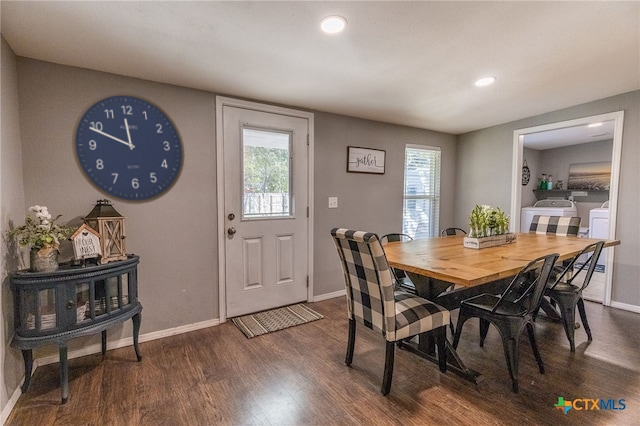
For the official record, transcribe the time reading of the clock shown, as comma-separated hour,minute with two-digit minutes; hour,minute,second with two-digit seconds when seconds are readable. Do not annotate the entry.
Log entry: 11,49
